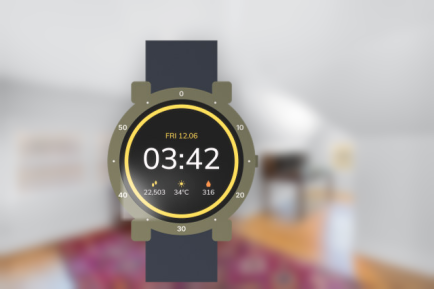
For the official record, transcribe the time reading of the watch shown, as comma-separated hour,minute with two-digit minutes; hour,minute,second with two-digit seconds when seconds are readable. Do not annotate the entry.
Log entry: 3,42
